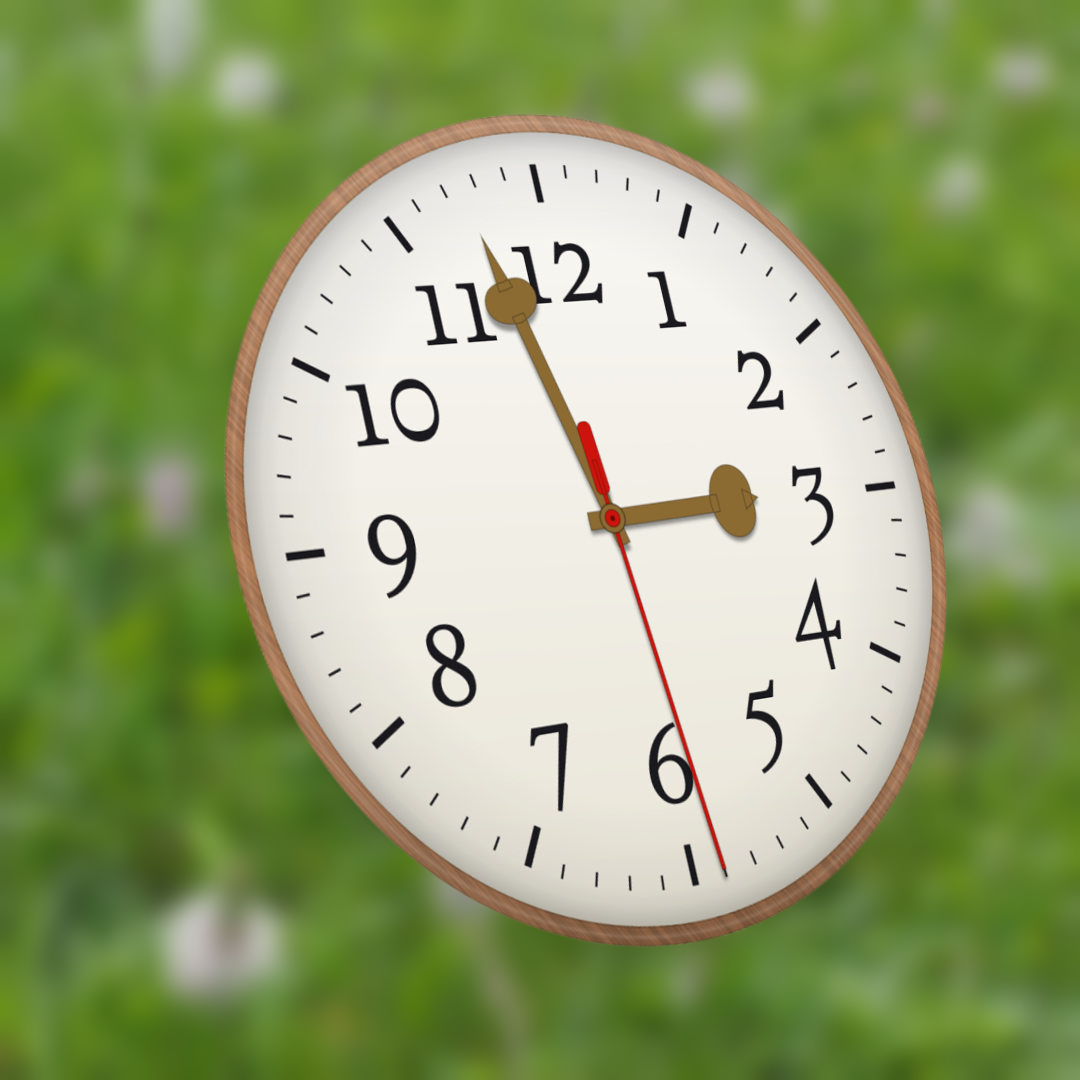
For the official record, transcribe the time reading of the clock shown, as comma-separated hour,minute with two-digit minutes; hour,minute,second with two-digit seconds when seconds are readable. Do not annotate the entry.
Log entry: 2,57,29
